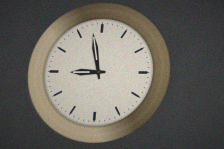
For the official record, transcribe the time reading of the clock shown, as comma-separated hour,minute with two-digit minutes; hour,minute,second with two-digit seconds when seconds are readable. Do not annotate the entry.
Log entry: 8,58
